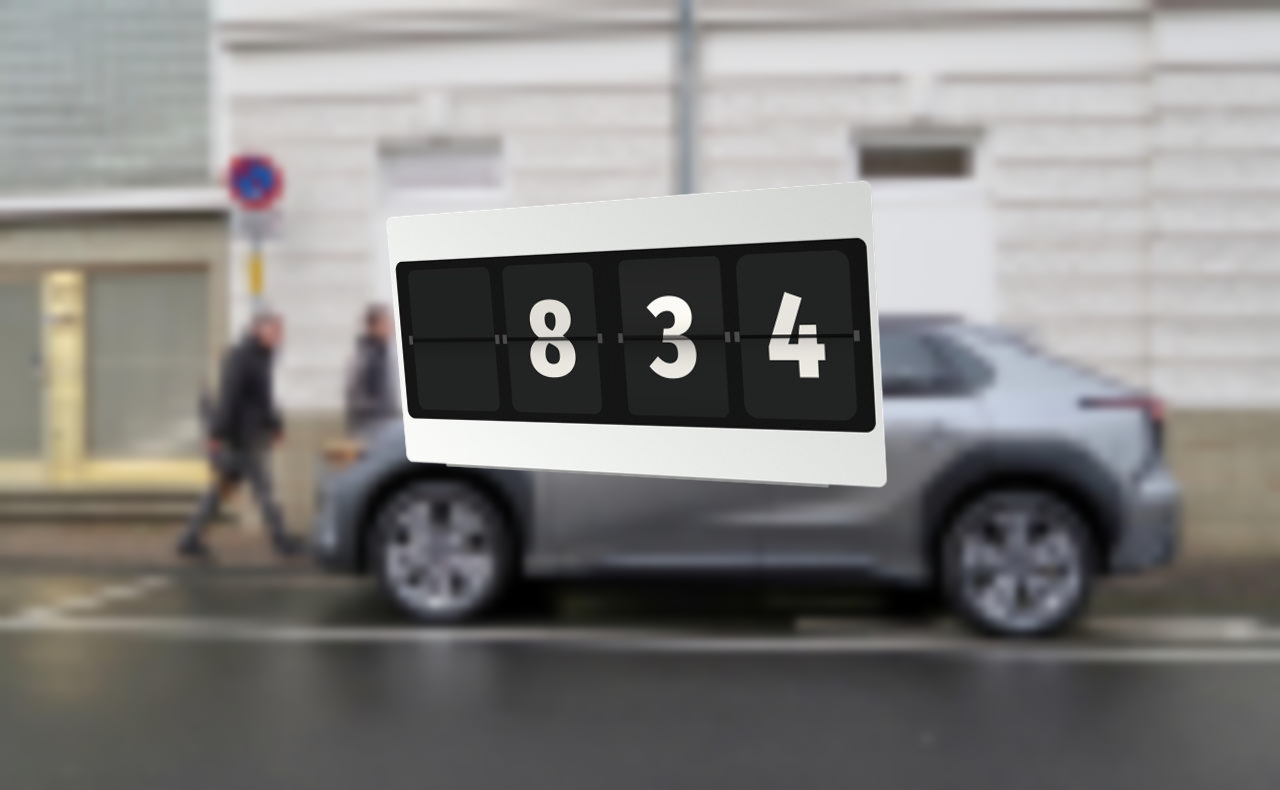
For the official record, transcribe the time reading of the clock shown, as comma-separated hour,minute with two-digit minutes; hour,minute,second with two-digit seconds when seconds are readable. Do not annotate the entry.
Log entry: 8,34
